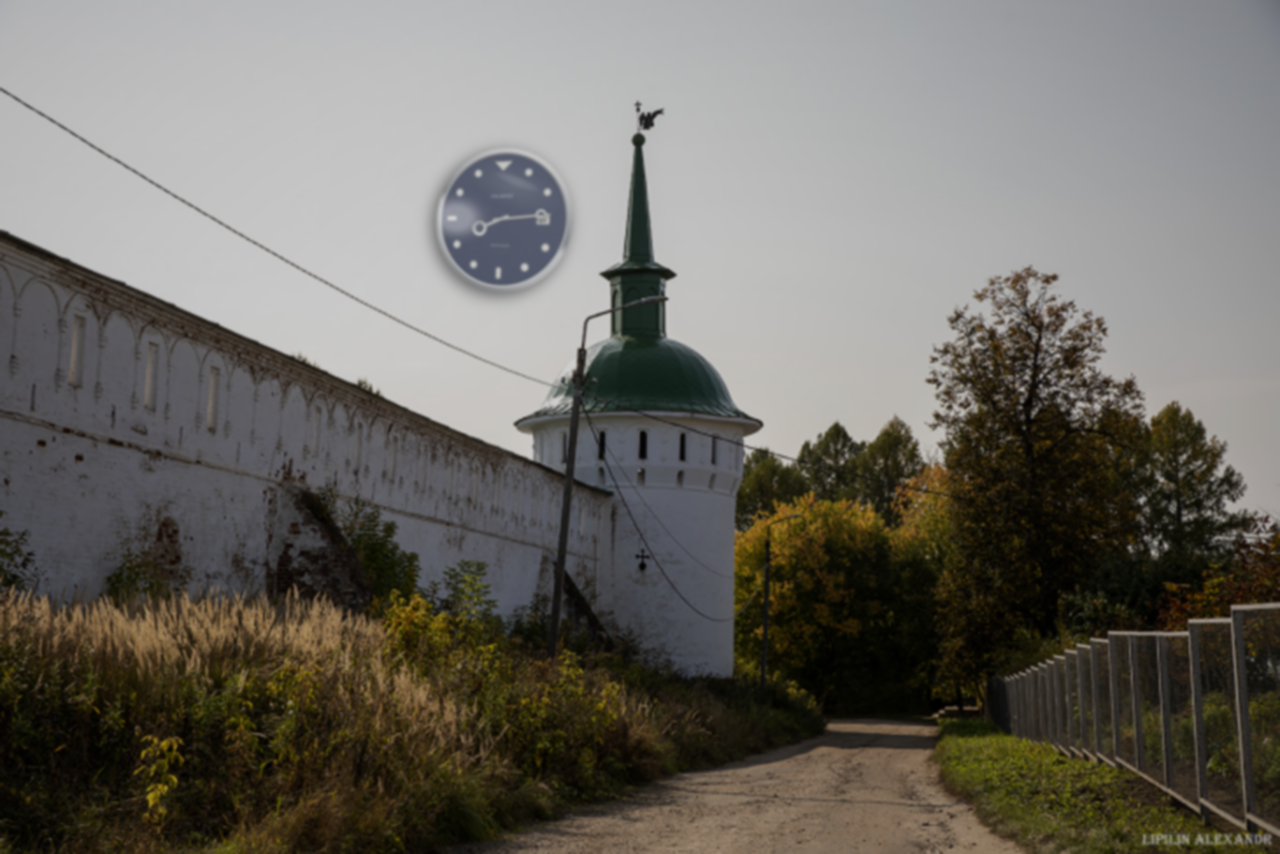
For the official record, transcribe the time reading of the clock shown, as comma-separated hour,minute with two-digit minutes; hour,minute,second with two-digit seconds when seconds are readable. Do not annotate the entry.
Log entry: 8,14
